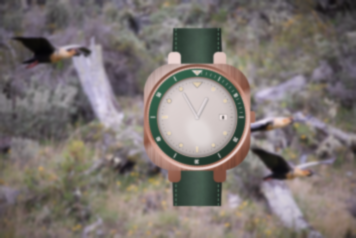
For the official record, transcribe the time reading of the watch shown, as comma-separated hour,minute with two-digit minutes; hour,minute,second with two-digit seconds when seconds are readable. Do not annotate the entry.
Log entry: 12,55
